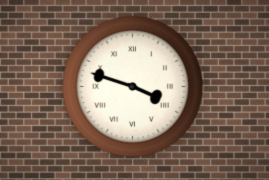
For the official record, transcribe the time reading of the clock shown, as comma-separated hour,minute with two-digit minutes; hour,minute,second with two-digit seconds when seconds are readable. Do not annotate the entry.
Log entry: 3,48
